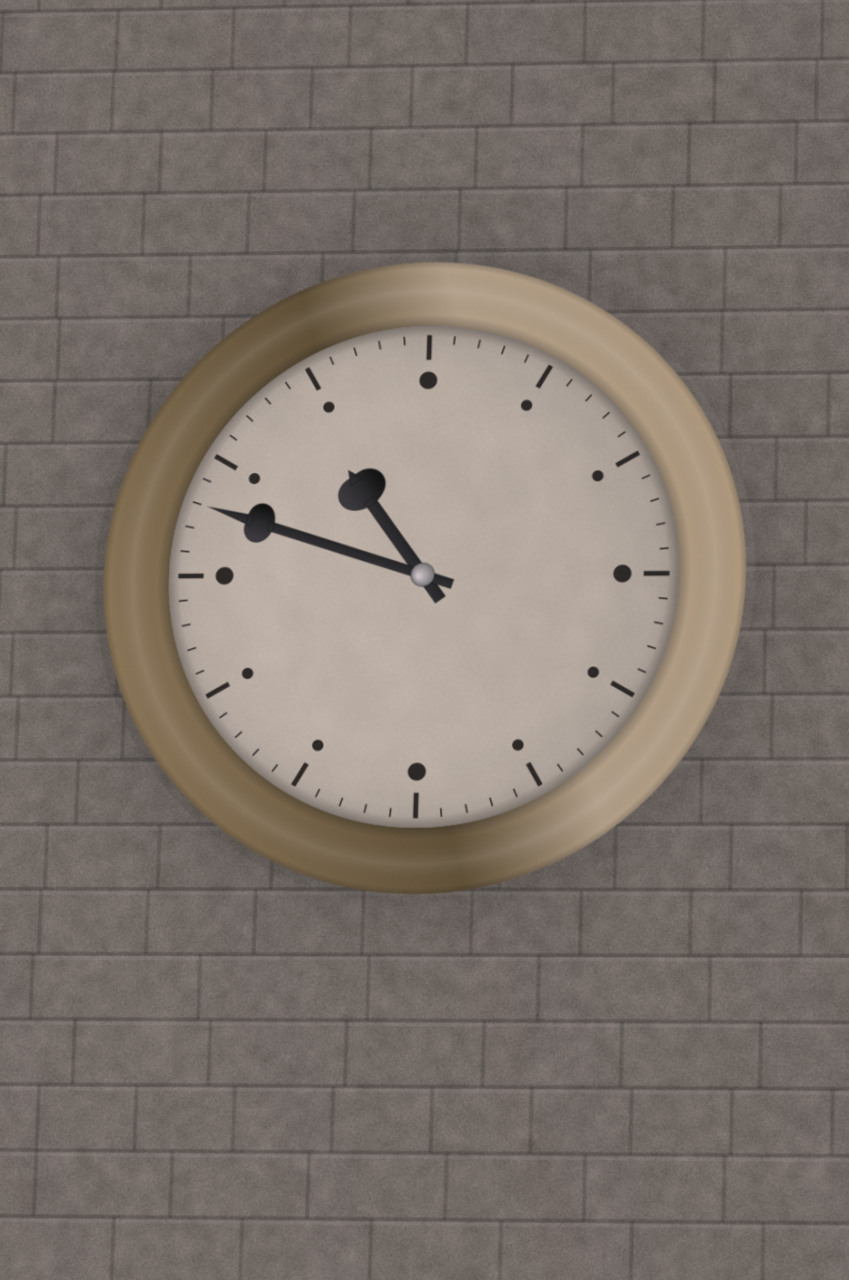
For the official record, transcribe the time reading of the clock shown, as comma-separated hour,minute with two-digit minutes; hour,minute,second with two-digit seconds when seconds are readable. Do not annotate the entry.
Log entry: 10,48
